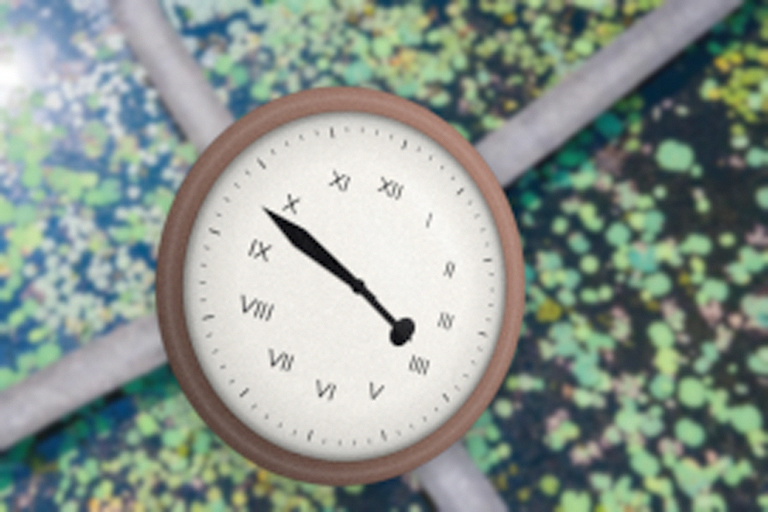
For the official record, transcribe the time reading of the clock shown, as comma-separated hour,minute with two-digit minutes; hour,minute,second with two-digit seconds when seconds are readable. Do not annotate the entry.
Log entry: 3,48
